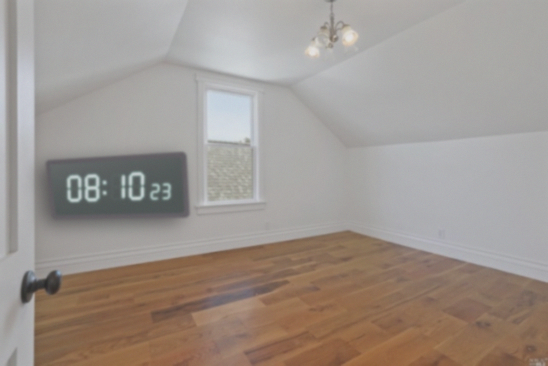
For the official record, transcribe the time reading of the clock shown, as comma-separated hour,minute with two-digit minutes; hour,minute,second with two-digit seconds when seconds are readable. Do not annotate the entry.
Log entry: 8,10,23
